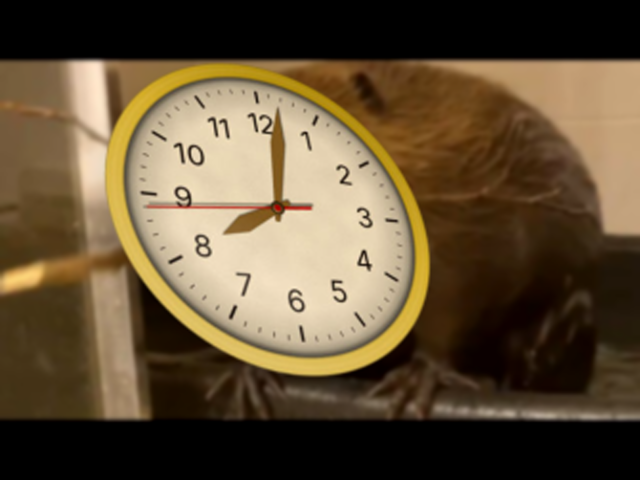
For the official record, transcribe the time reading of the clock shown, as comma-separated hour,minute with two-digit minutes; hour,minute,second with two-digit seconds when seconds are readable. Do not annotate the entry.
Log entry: 8,01,44
